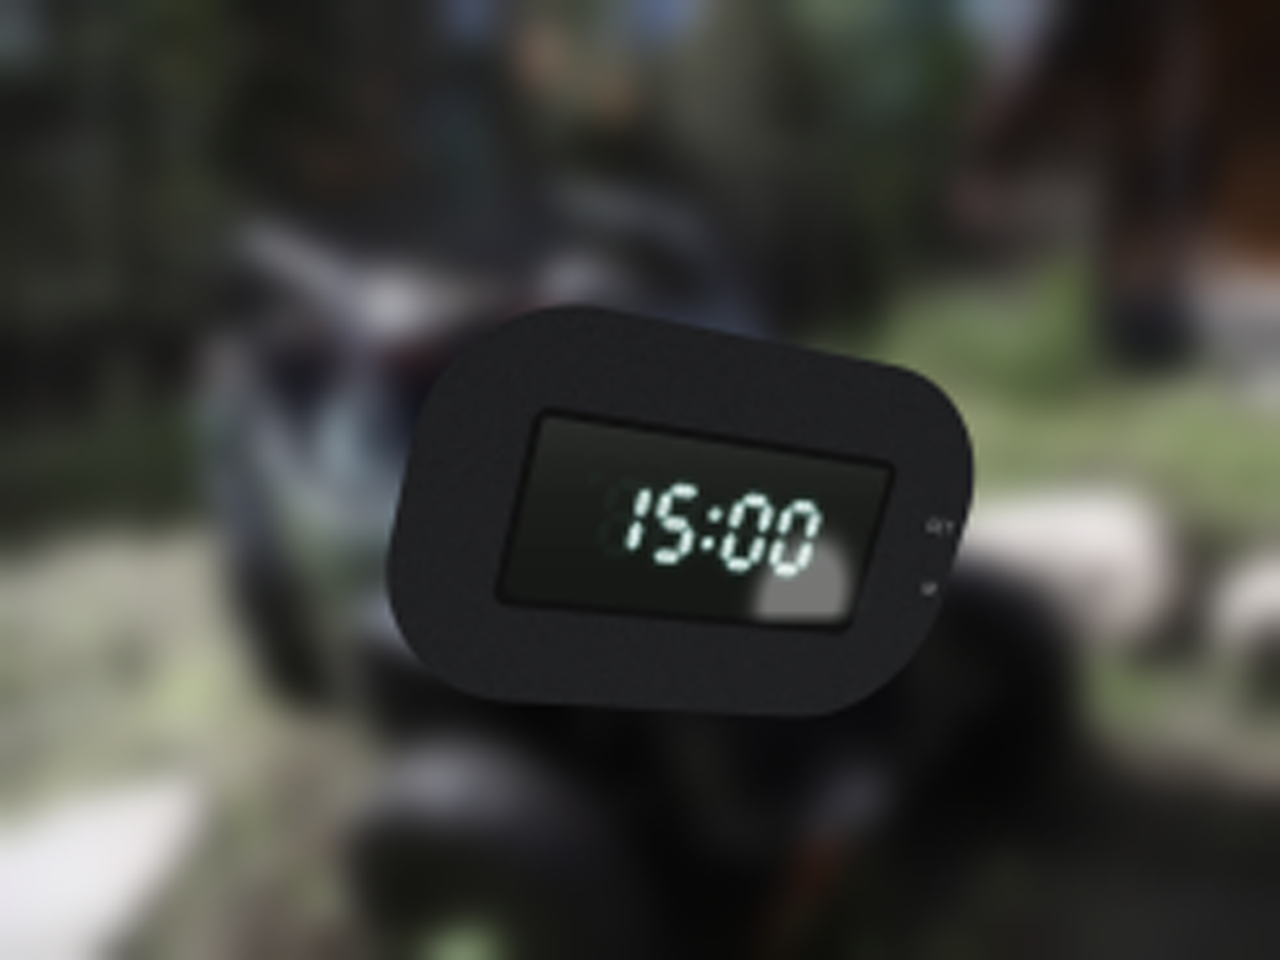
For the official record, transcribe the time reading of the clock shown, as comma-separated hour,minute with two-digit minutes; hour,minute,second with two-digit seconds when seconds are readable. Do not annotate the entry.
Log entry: 15,00
